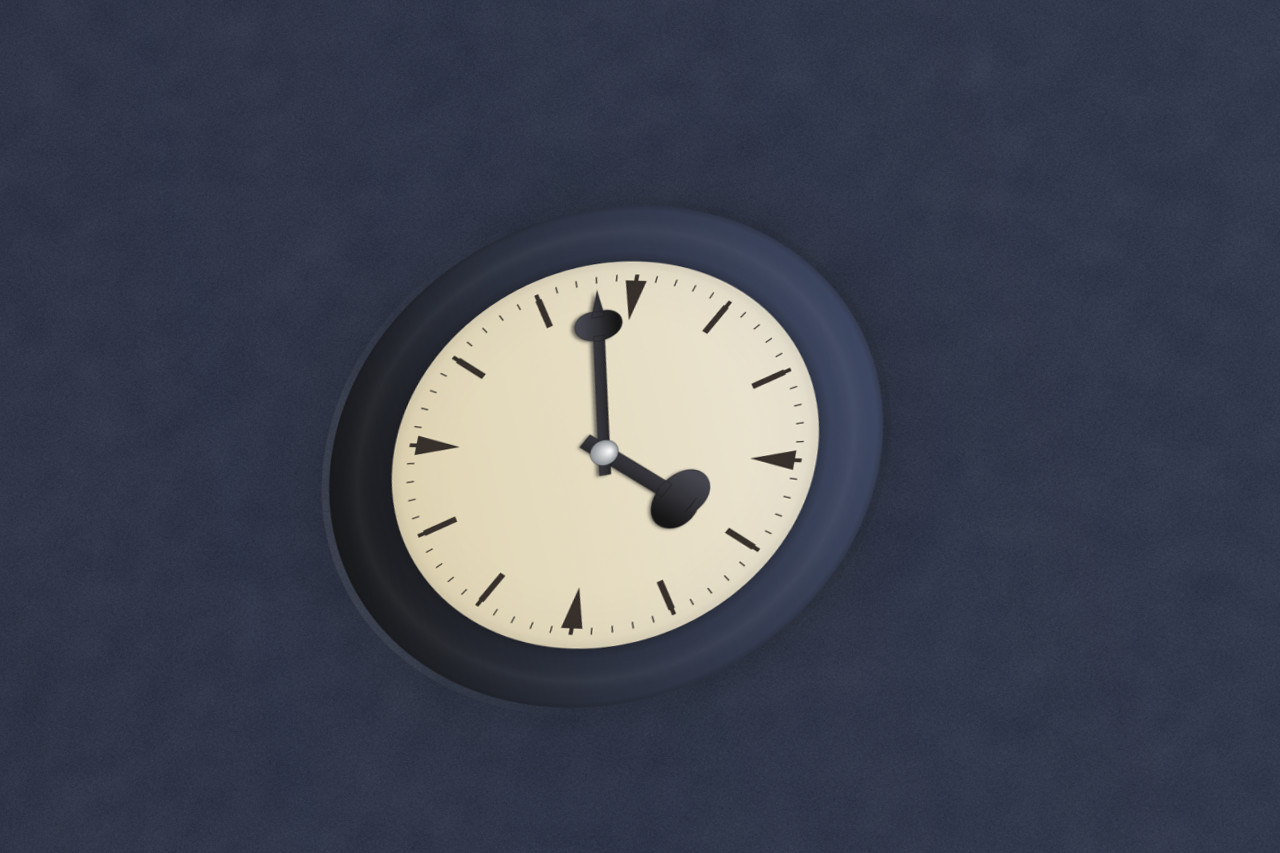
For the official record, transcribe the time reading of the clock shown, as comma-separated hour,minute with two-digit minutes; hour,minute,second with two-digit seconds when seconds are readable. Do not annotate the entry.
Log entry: 3,58
